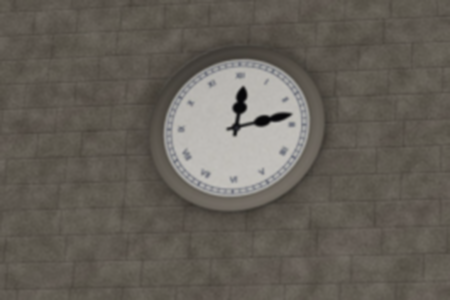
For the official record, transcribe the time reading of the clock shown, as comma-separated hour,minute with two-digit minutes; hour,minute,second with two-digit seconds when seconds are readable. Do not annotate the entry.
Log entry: 12,13
